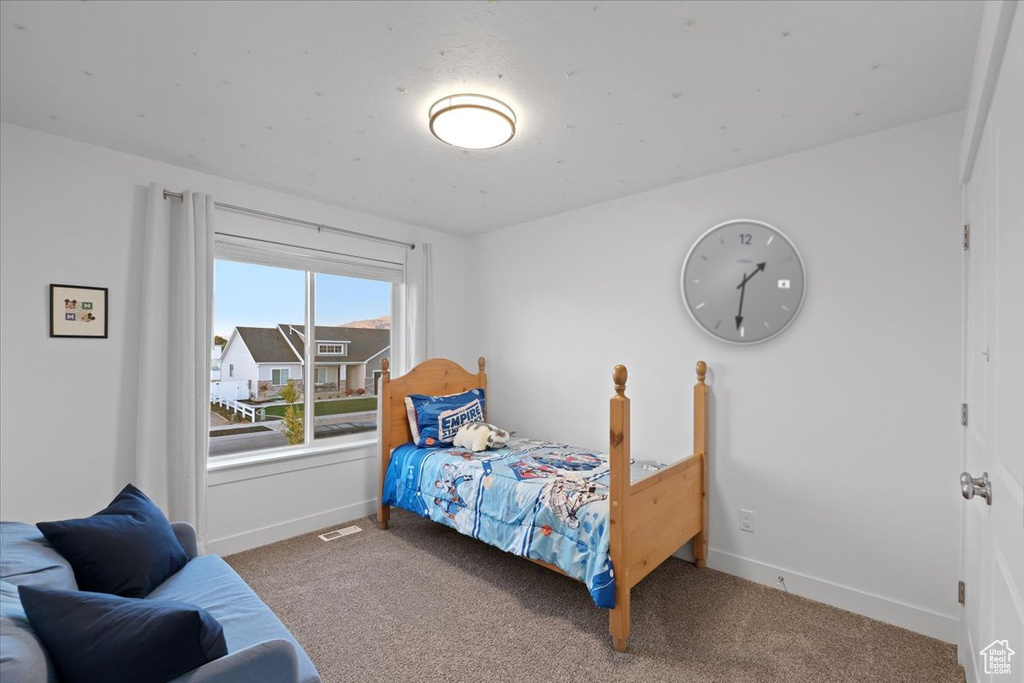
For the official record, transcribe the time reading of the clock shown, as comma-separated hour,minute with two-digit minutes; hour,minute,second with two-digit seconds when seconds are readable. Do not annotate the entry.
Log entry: 1,31
